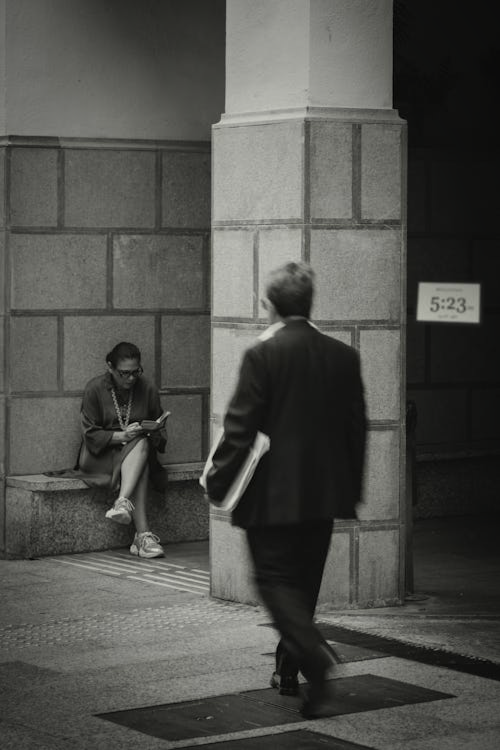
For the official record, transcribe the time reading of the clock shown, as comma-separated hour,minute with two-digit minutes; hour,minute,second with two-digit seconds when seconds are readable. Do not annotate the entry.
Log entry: 5,23
